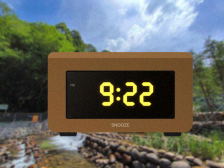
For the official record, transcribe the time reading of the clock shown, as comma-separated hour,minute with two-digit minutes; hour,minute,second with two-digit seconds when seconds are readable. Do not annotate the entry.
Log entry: 9,22
